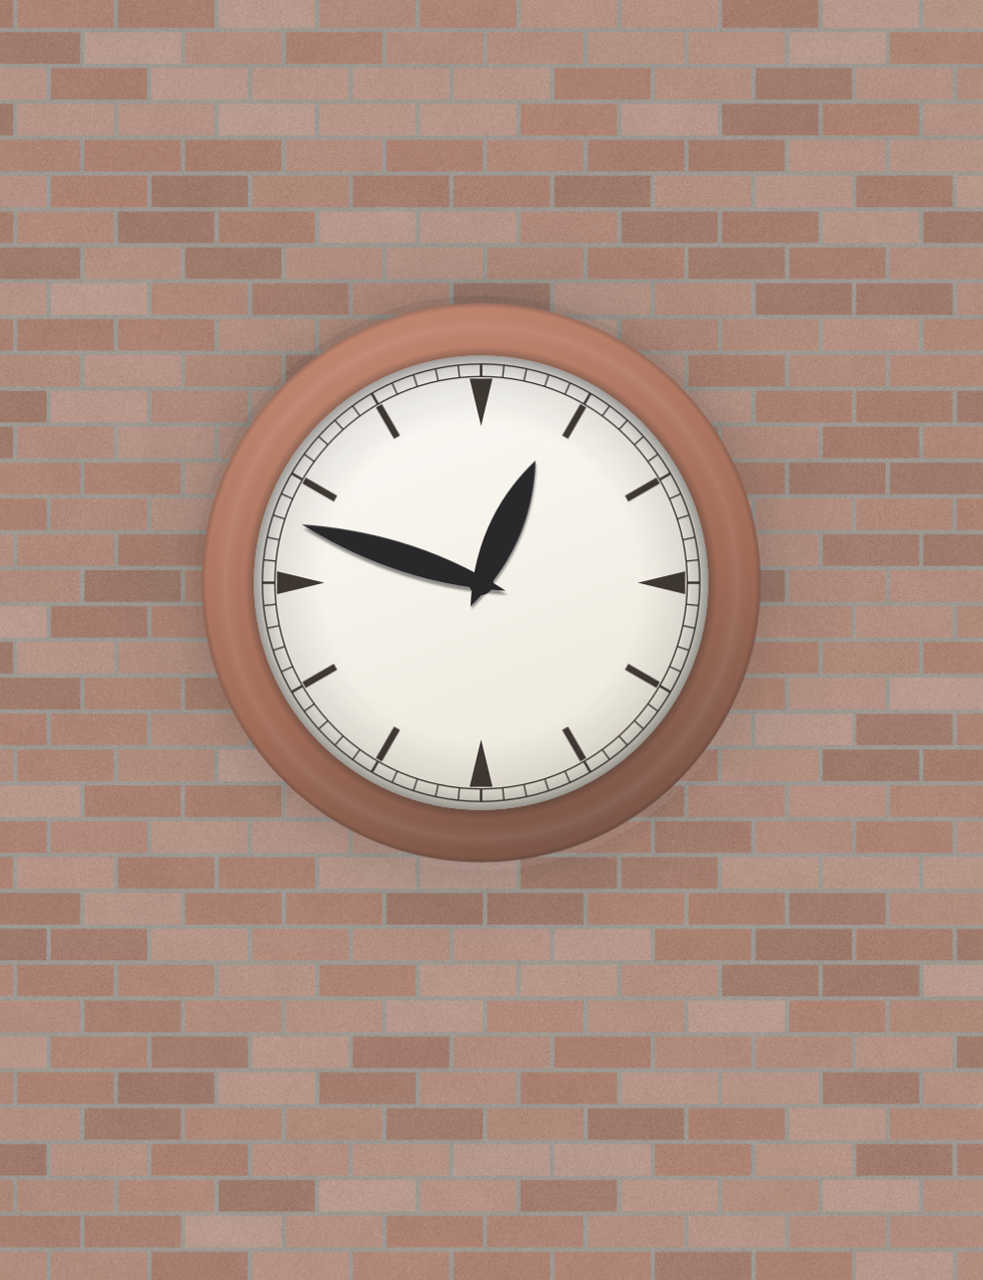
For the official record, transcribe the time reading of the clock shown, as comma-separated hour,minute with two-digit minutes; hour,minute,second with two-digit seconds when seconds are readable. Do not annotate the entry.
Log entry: 12,48
